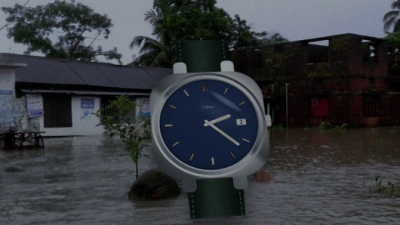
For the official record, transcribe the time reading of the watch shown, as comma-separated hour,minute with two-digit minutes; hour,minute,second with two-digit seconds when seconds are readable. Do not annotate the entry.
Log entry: 2,22
